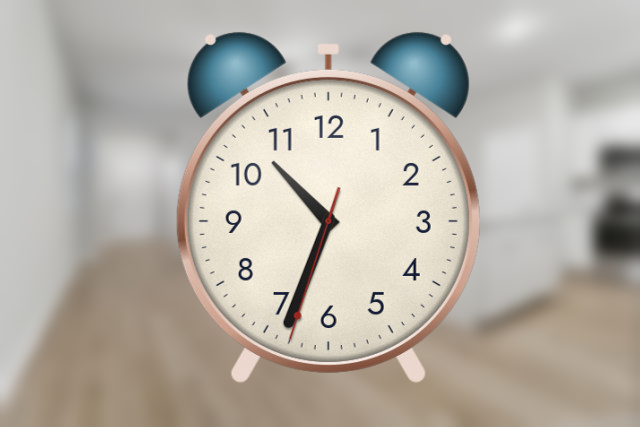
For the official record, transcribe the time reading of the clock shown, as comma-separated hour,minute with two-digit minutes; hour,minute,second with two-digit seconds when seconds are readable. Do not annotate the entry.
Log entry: 10,33,33
